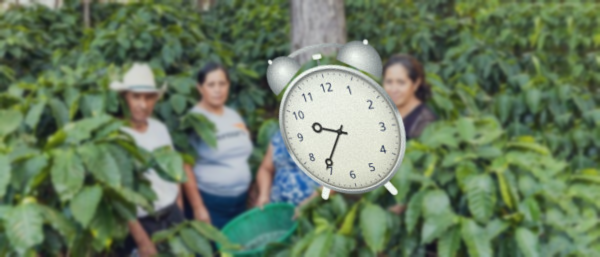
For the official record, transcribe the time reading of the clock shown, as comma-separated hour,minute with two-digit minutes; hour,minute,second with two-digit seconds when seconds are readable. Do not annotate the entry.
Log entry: 9,36
